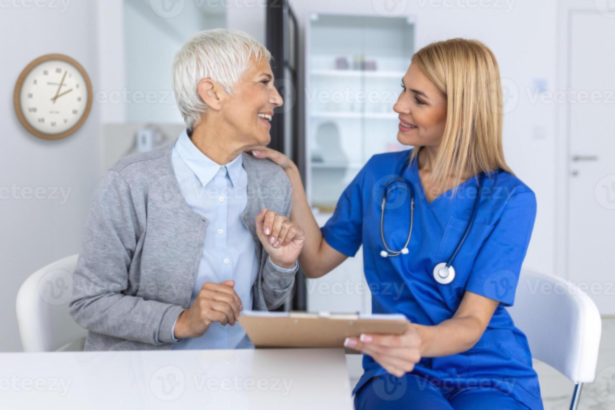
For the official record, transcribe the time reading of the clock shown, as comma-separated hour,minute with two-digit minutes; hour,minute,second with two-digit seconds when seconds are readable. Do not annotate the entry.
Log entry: 2,03
